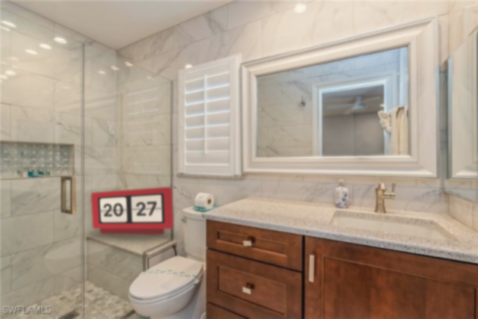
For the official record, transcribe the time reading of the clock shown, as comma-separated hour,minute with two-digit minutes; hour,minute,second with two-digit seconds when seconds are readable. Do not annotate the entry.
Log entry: 20,27
